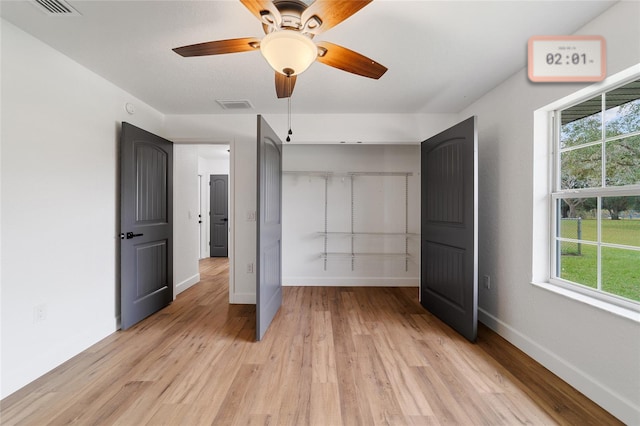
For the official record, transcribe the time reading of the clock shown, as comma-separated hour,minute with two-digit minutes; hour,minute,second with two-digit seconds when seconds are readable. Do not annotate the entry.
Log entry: 2,01
